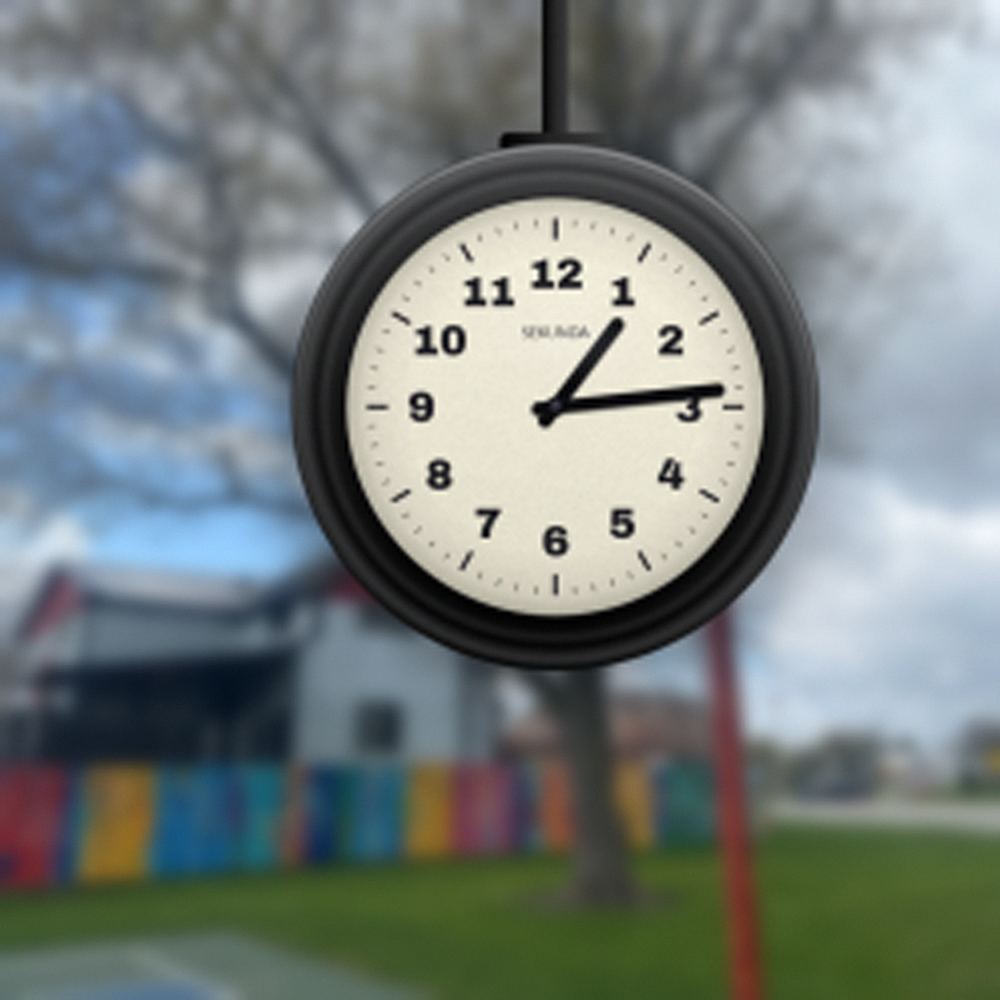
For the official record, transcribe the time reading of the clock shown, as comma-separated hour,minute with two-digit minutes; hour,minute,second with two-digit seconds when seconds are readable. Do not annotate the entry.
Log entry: 1,14
